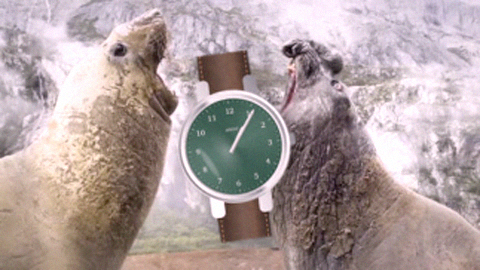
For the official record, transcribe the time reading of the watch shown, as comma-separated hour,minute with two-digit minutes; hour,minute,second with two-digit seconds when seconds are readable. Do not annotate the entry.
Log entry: 1,06
